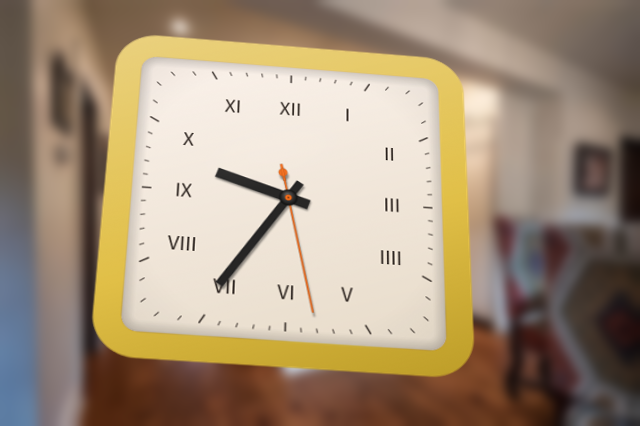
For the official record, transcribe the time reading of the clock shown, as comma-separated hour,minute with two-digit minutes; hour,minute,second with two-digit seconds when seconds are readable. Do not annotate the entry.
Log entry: 9,35,28
